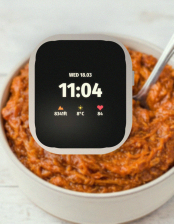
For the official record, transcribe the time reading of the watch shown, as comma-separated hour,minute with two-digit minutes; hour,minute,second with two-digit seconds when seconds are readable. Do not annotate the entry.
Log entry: 11,04
